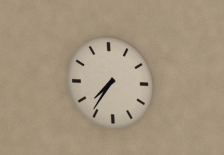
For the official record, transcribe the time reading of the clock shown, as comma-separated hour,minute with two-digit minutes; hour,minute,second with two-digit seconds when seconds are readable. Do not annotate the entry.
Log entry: 7,36
